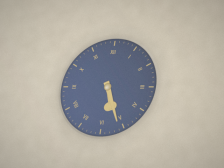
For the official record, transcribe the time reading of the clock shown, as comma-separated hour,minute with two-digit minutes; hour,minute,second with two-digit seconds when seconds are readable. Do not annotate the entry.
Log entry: 5,26
